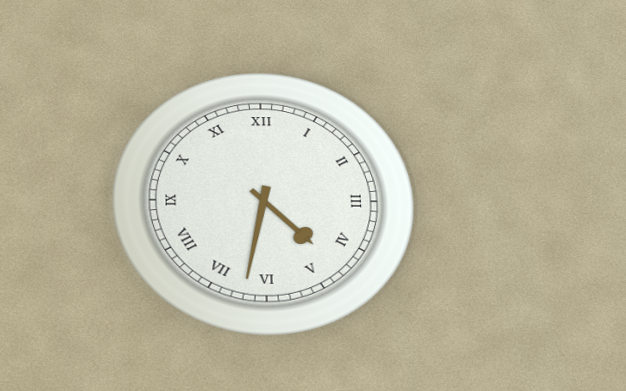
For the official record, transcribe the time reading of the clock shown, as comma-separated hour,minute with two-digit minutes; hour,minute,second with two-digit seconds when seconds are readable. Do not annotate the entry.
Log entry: 4,32
